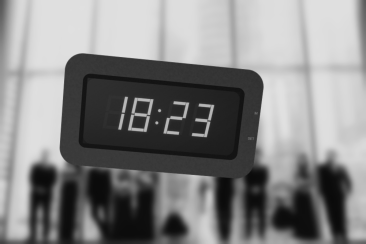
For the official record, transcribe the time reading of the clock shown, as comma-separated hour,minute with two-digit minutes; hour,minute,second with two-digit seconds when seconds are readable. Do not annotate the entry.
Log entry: 18,23
